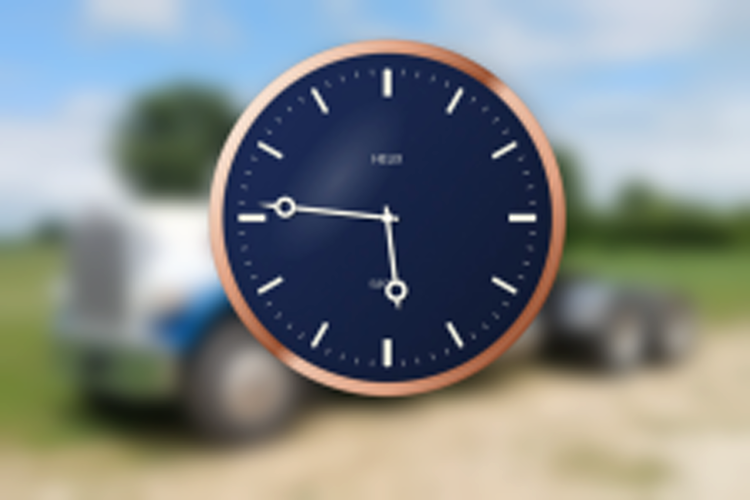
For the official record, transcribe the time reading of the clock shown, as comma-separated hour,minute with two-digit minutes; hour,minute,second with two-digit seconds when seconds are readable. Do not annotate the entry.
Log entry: 5,46
